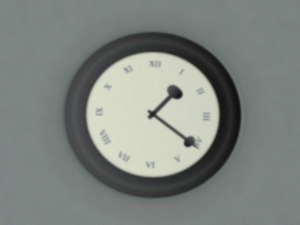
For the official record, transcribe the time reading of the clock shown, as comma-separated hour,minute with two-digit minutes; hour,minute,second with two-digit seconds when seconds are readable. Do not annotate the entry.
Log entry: 1,21
